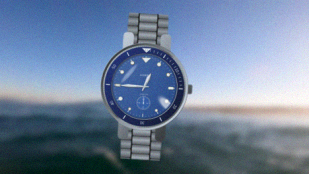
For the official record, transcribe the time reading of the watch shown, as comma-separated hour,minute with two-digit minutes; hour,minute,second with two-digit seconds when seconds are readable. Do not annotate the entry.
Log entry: 12,45
